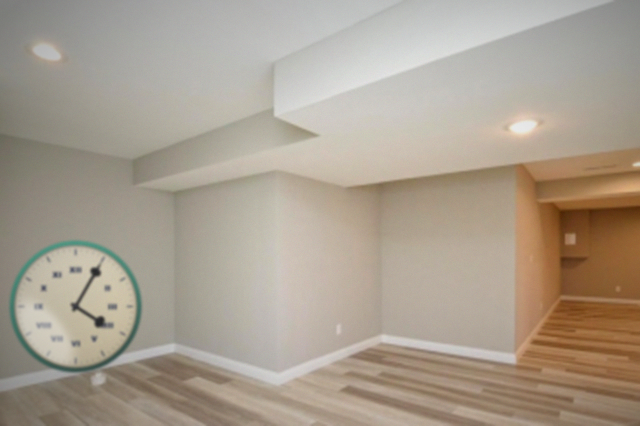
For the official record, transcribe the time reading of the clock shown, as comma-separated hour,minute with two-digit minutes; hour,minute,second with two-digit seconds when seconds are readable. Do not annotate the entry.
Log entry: 4,05
